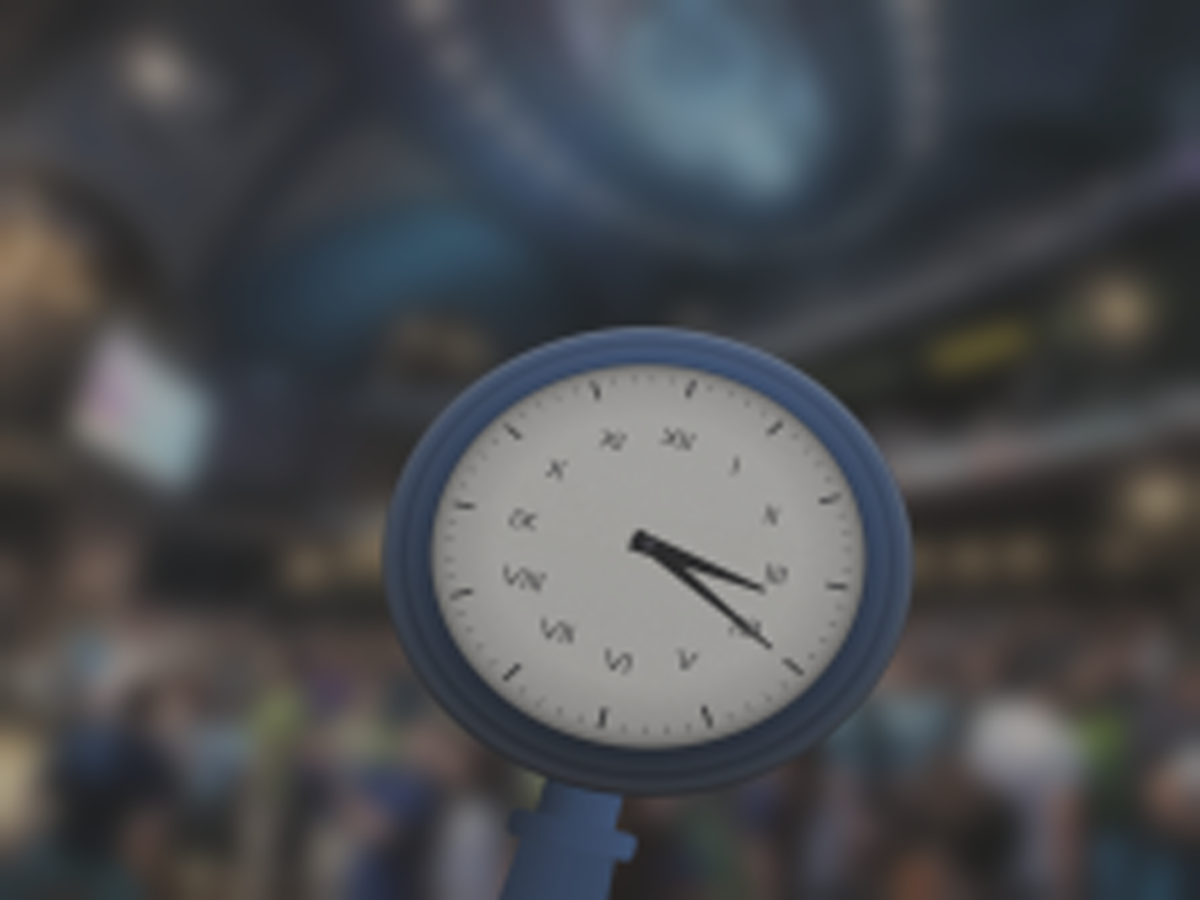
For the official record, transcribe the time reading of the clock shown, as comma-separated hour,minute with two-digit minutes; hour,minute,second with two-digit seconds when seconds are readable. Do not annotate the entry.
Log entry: 3,20
